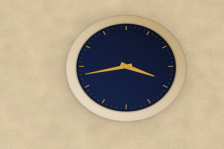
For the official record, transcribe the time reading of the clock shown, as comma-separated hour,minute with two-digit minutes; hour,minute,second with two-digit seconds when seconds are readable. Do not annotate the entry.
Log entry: 3,43
